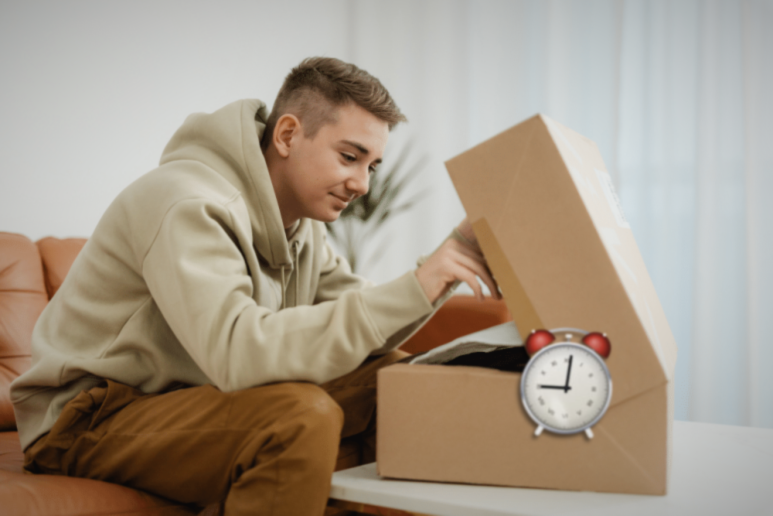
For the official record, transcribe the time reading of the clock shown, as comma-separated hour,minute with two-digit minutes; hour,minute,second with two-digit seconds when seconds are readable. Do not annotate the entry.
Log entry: 9,01
